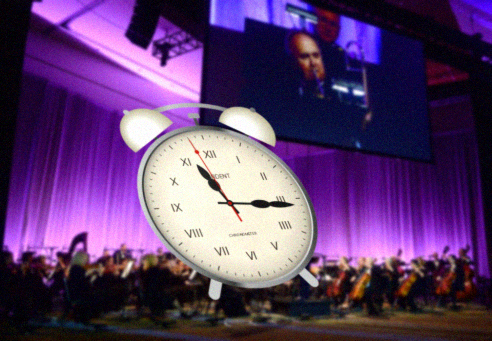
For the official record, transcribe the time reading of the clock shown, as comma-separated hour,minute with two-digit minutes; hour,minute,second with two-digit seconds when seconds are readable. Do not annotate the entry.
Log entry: 11,15,58
